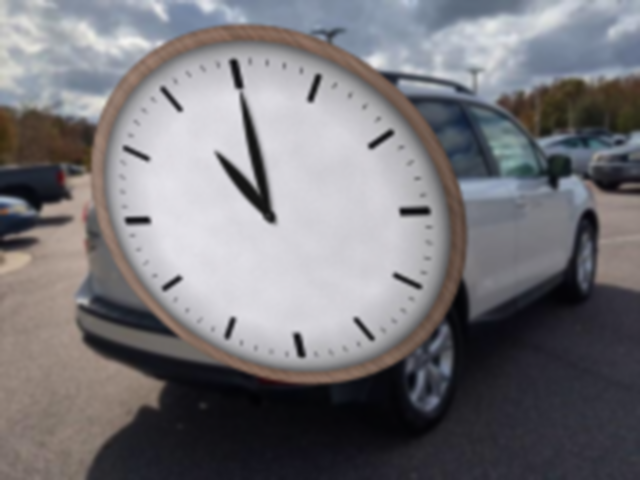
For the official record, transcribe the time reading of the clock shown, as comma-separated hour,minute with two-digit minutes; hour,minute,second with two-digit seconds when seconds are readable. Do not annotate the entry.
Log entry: 11,00
